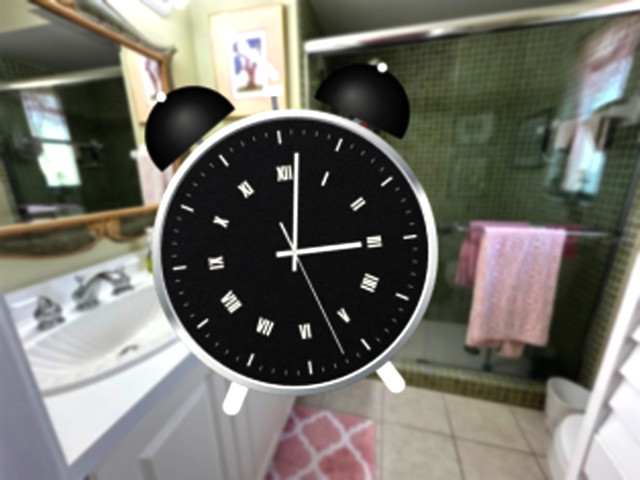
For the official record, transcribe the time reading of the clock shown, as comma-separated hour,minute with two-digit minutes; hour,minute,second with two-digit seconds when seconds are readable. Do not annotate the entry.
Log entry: 3,01,27
